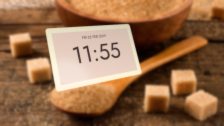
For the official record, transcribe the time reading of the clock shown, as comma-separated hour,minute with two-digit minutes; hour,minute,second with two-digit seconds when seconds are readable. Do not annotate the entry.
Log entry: 11,55
